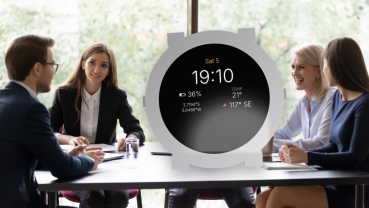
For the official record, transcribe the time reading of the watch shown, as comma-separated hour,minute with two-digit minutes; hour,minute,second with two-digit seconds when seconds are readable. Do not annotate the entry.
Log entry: 19,10
